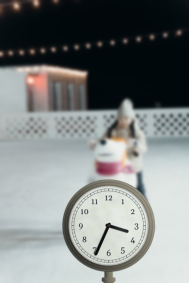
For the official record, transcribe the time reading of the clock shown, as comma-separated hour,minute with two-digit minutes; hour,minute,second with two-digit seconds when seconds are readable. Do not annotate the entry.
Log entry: 3,34
